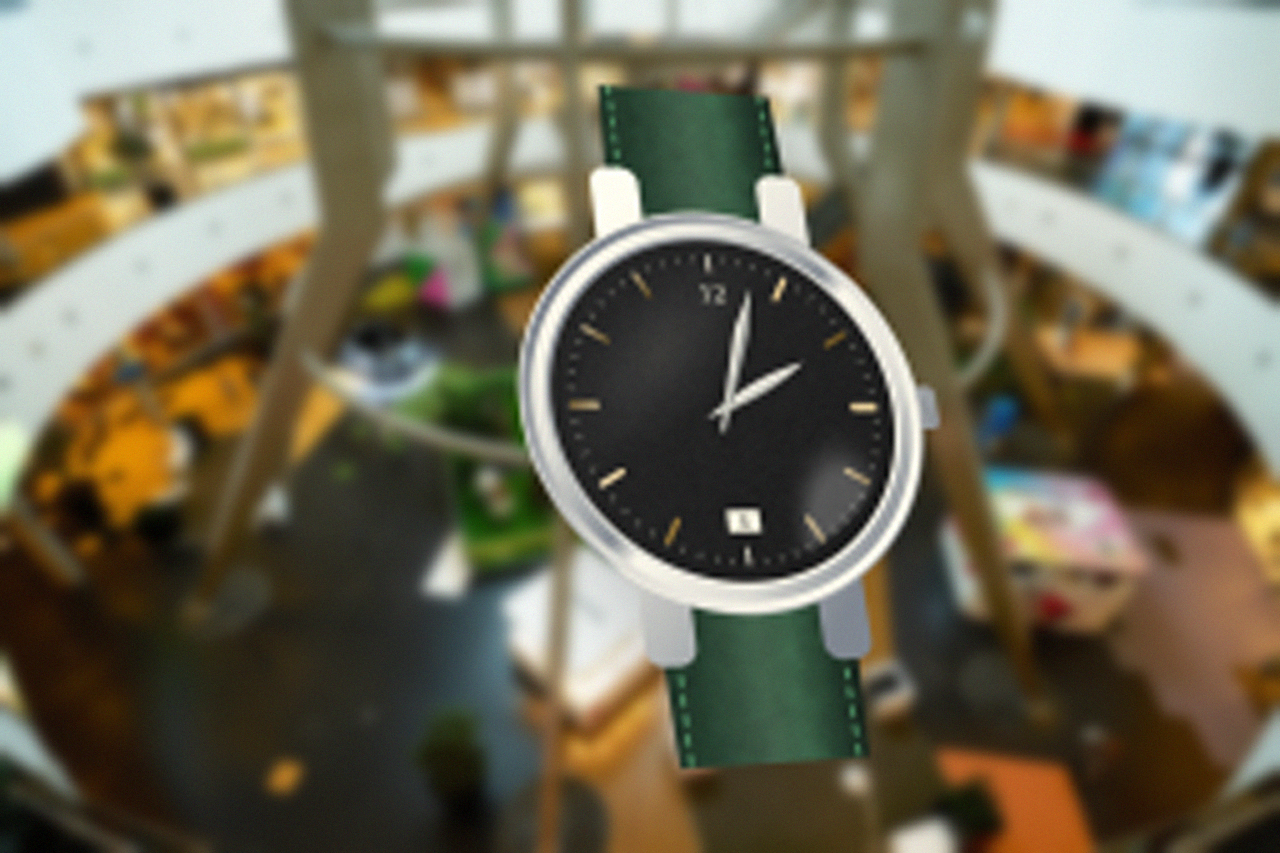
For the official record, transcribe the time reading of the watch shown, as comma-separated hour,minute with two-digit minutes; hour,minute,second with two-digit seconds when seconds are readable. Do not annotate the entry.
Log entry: 2,03
